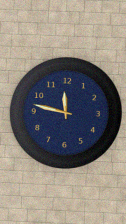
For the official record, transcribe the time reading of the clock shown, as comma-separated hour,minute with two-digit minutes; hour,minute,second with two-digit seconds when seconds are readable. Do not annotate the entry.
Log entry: 11,47
